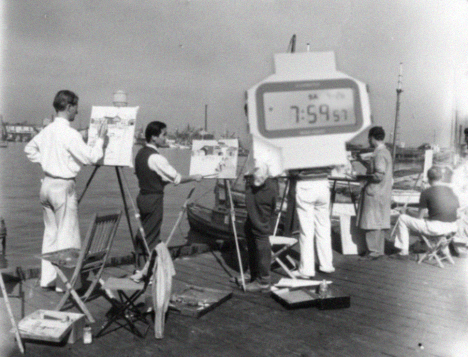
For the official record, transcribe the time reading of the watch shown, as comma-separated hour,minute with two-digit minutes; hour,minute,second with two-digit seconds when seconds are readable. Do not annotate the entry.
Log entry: 7,59,57
